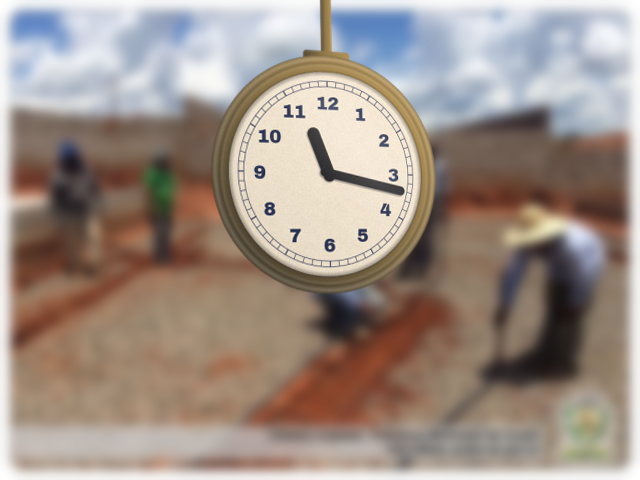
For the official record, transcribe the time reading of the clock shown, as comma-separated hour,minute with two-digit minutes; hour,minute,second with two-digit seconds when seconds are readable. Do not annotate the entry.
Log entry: 11,17
